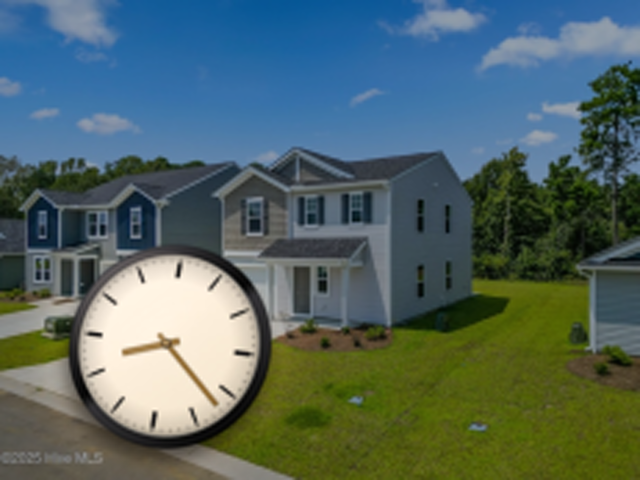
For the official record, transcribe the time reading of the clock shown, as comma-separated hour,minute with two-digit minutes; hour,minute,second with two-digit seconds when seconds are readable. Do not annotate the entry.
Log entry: 8,22
